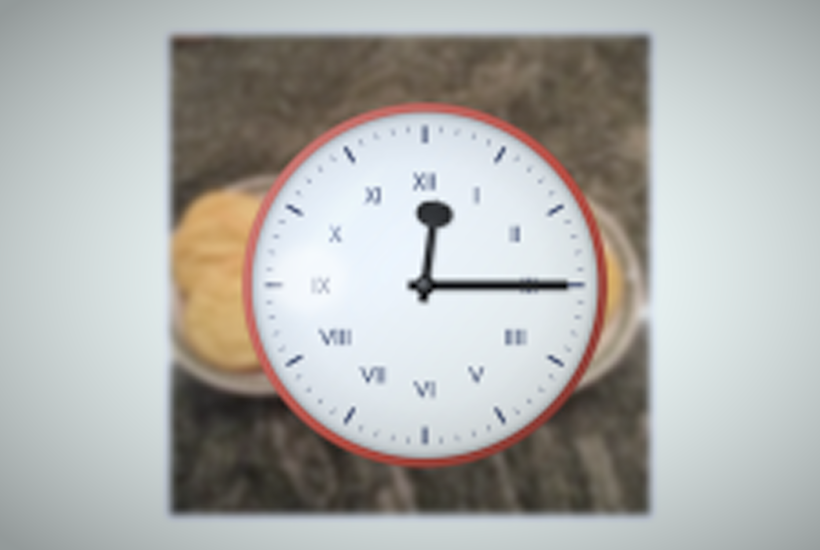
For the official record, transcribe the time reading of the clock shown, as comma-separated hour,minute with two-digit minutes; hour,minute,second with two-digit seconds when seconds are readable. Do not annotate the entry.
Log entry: 12,15
